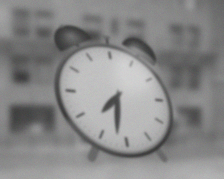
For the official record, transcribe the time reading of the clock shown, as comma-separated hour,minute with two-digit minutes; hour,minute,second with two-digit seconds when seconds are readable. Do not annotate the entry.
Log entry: 7,32
